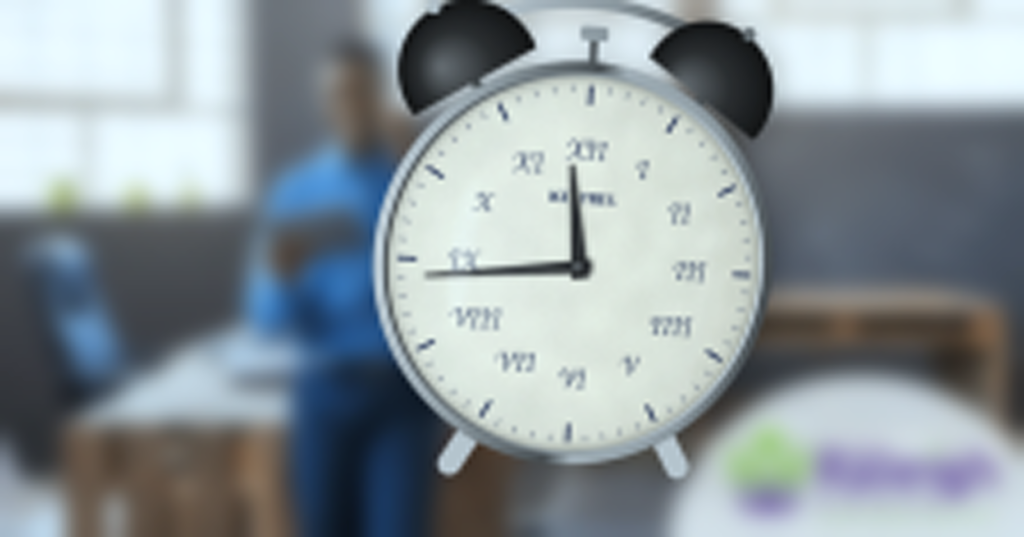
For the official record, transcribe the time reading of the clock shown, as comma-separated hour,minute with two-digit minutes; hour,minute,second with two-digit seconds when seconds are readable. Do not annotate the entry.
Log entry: 11,44
